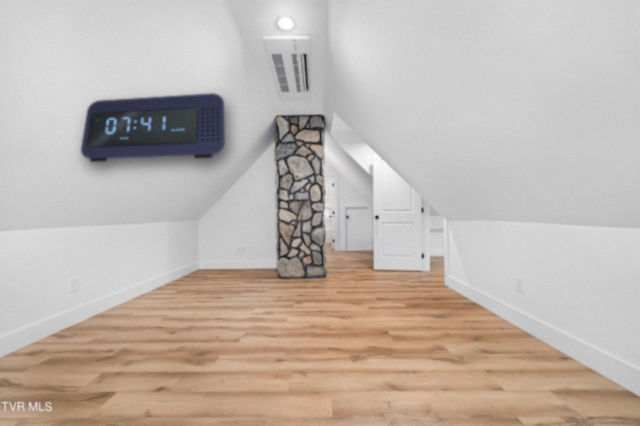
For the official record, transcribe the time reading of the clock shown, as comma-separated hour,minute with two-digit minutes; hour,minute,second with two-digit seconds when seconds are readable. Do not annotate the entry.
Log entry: 7,41
